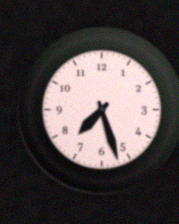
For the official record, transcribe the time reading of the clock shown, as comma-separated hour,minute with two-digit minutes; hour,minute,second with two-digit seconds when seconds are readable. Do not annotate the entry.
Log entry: 7,27
